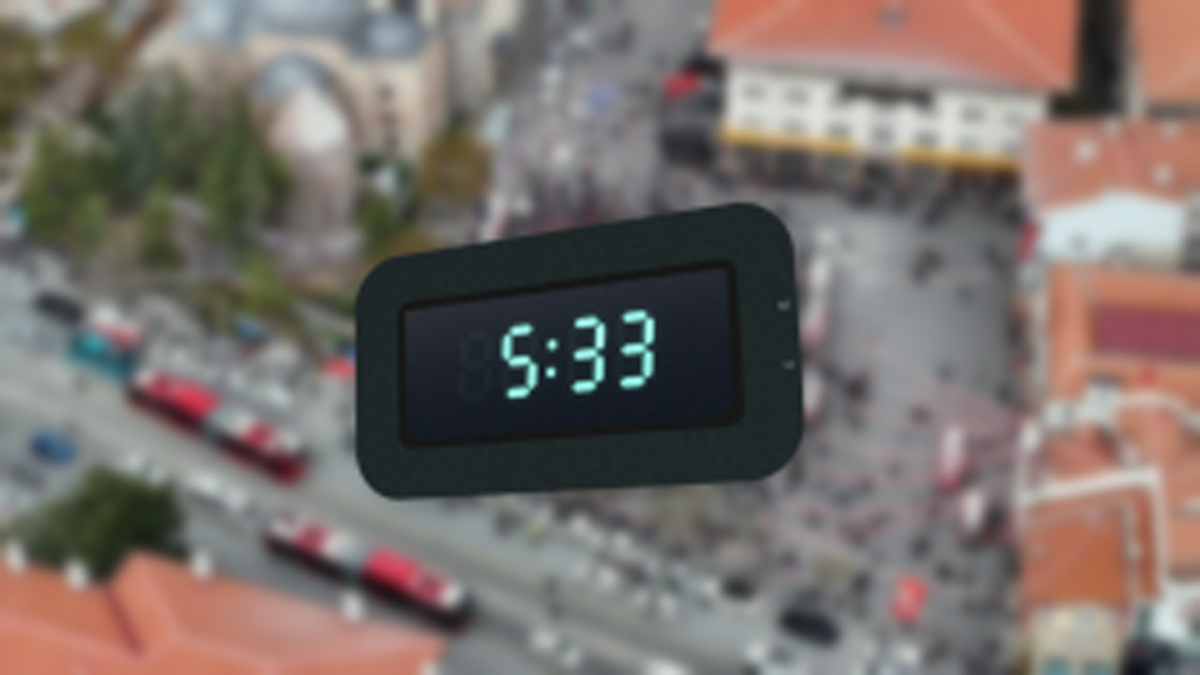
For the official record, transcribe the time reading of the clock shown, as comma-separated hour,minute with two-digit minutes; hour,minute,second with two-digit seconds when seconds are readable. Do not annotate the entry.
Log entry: 5,33
